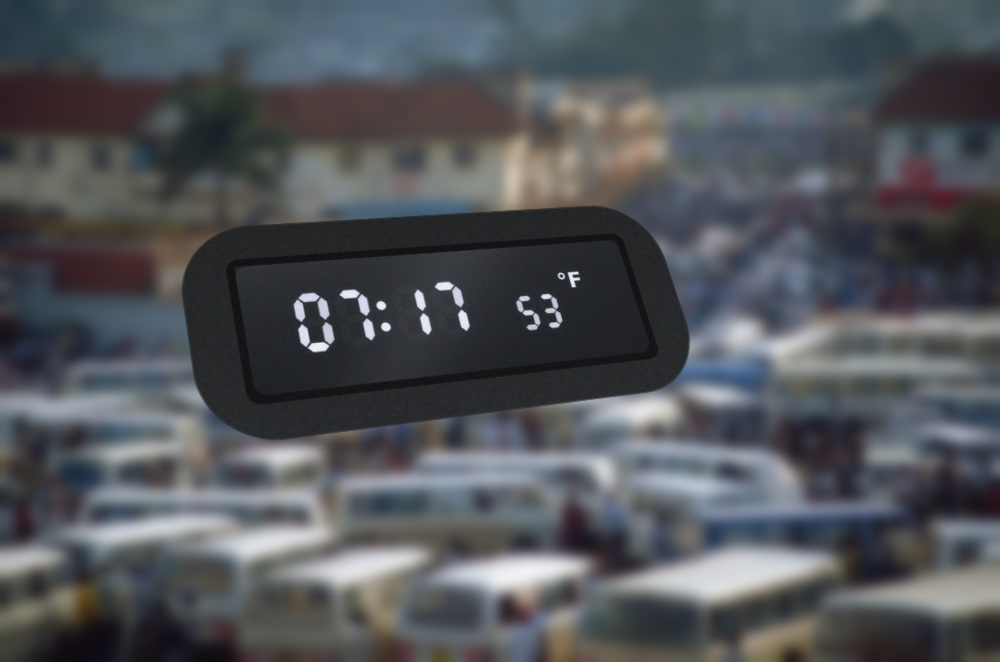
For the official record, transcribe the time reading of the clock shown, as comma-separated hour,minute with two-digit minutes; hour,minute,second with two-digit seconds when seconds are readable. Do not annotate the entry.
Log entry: 7,17
